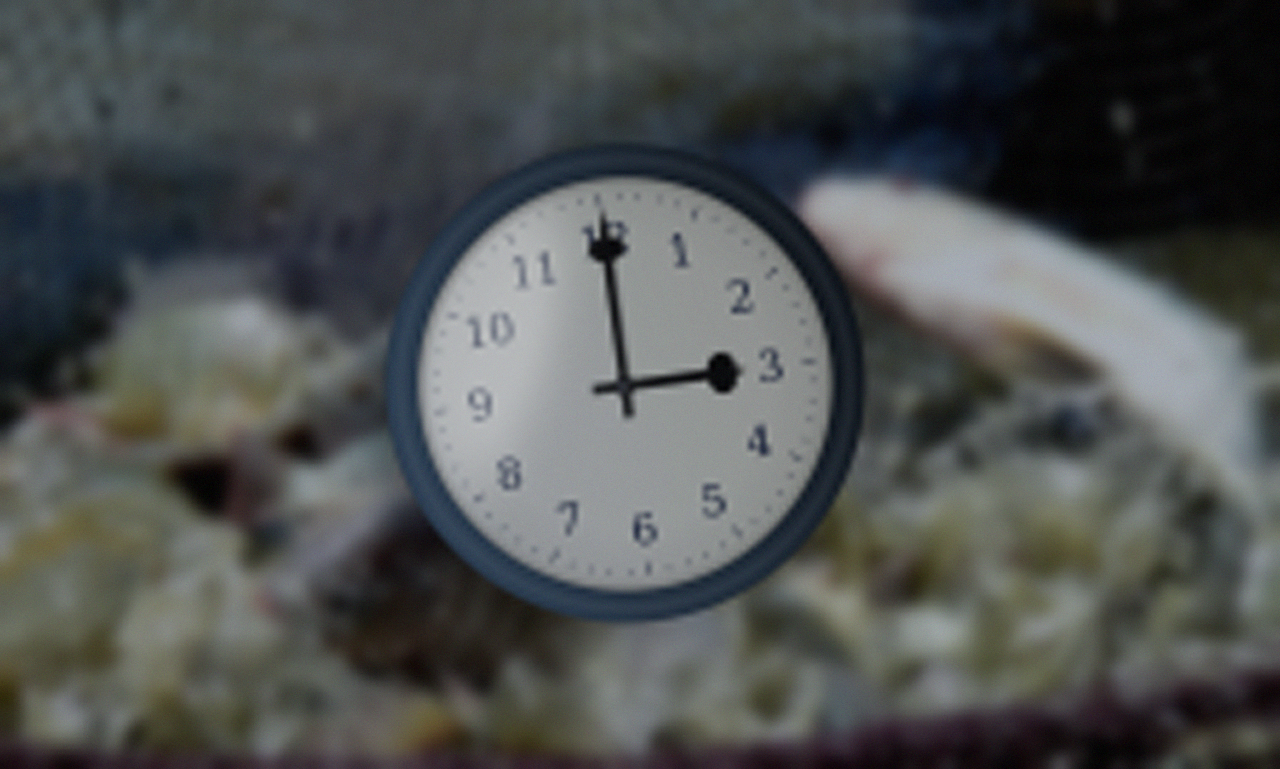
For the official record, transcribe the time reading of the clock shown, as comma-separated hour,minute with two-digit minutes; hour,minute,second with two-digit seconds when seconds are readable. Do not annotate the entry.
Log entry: 3,00
